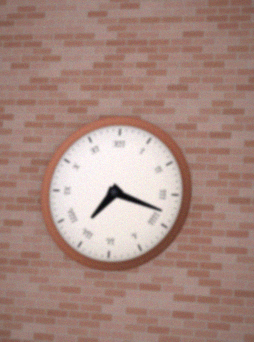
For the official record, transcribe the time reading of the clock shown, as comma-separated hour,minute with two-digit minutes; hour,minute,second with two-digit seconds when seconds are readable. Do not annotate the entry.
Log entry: 7,18
